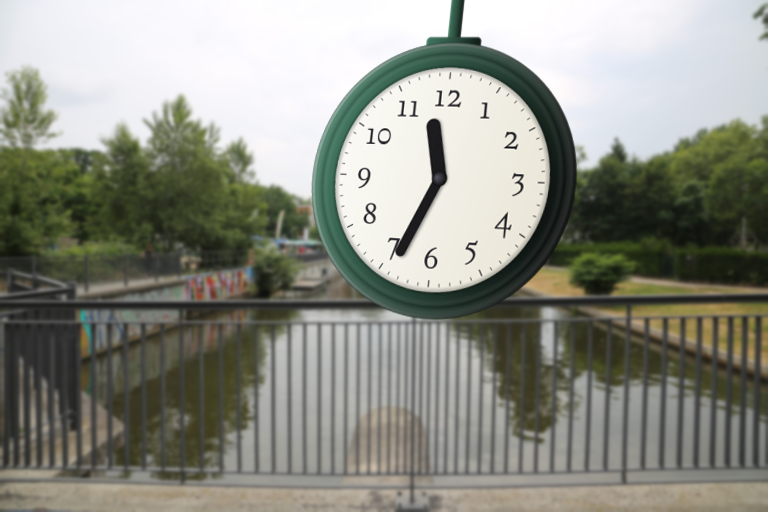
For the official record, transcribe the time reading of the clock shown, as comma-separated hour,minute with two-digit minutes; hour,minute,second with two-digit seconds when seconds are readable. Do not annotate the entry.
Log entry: 11,34
